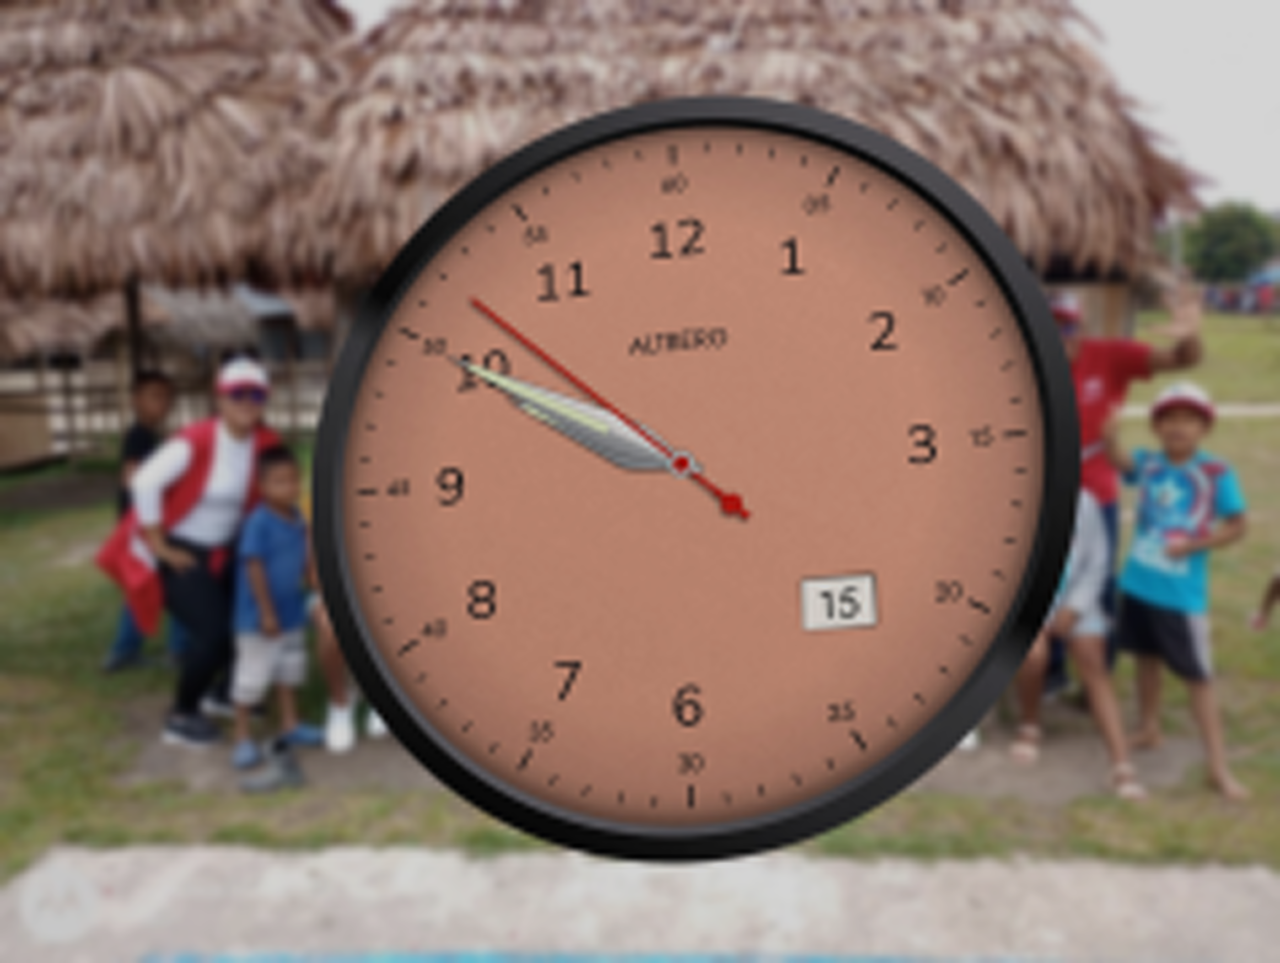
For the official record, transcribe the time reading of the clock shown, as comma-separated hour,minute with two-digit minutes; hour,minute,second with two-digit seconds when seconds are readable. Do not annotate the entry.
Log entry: 9,49,52
